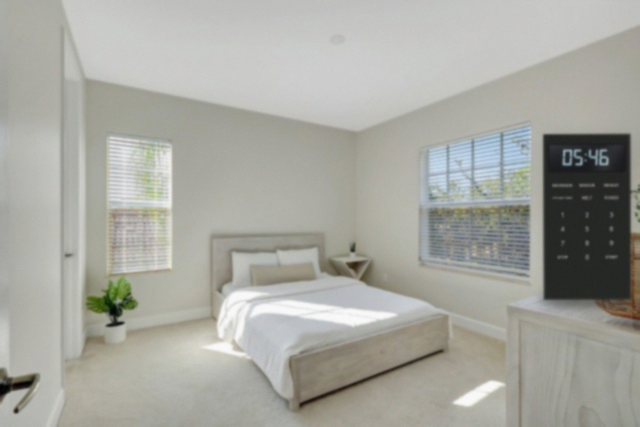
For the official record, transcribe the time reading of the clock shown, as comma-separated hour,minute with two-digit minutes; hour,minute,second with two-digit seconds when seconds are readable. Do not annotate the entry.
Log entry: 5,46
